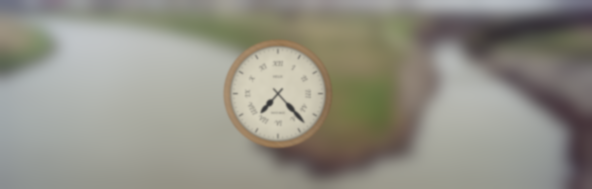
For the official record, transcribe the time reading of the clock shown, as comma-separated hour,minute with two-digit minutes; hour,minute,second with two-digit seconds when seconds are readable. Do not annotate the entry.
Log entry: 7,23
